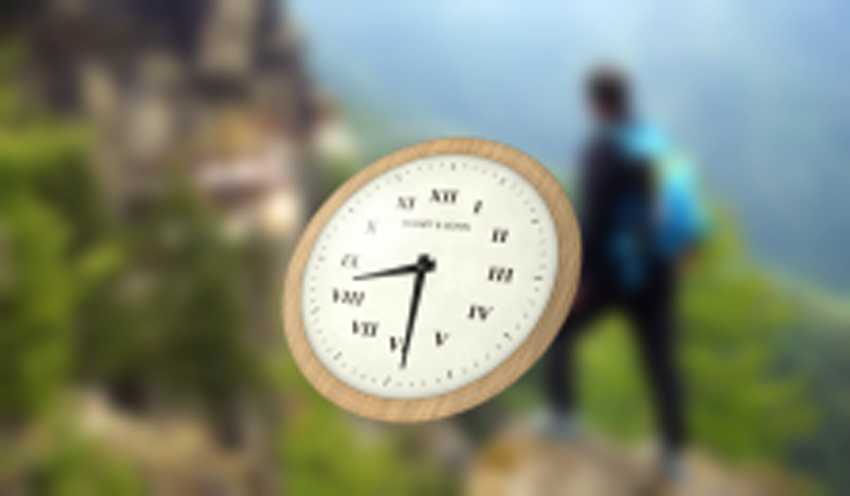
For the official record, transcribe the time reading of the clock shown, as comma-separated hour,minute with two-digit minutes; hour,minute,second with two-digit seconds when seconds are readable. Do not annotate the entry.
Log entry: 8,29
